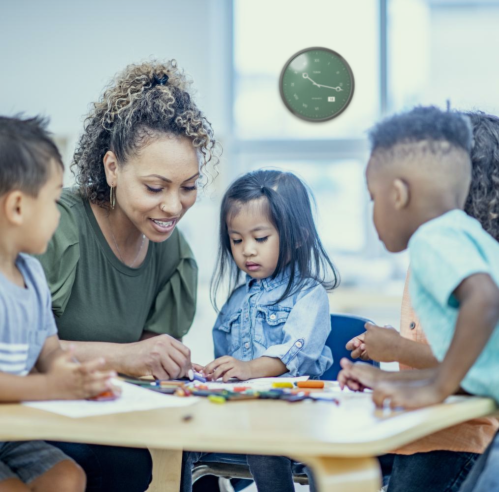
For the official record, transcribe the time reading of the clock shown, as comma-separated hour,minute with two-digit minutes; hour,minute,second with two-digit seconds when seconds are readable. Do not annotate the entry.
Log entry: 10,17
